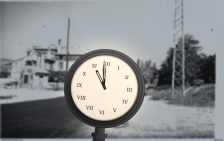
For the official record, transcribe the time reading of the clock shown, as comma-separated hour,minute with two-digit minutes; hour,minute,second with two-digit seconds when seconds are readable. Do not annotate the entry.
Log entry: 10,59
